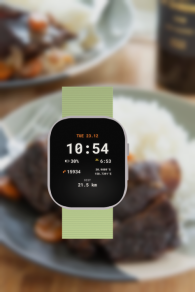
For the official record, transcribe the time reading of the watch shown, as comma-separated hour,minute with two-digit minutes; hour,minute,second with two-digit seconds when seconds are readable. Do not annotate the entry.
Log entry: 10,54
